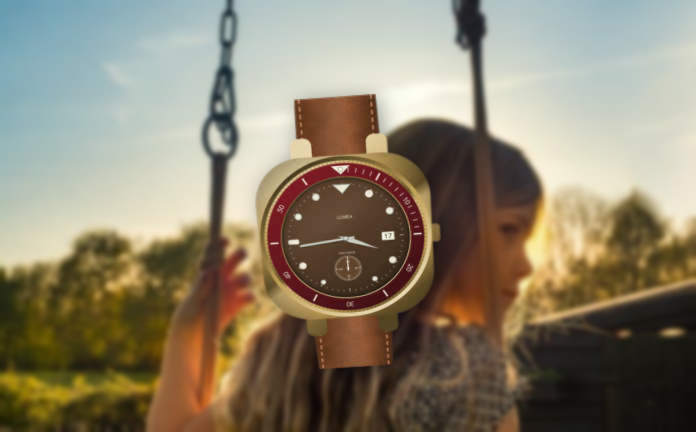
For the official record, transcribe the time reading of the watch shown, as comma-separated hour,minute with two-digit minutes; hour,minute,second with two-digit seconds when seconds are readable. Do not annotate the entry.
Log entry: 3,44
